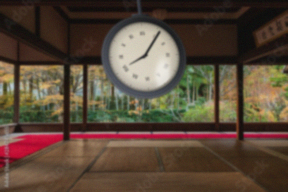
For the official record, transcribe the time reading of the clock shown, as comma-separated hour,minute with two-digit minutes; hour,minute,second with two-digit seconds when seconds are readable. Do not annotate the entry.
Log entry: 8,06
